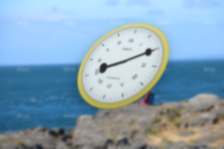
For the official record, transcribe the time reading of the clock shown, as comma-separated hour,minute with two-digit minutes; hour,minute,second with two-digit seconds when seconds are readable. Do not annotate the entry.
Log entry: 8,10
